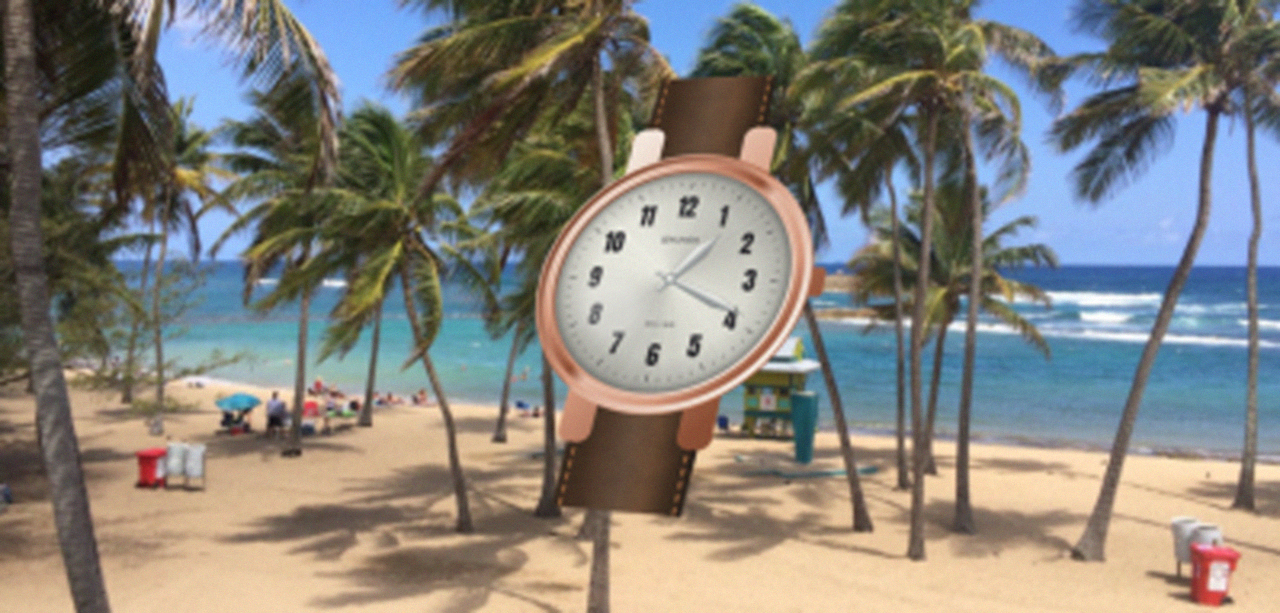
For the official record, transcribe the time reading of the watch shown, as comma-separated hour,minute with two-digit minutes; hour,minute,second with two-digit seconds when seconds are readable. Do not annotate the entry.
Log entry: 1,19
